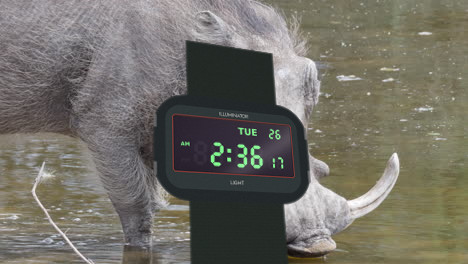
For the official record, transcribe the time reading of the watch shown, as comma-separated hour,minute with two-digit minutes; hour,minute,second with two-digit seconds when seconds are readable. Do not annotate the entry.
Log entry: 2,36,17
